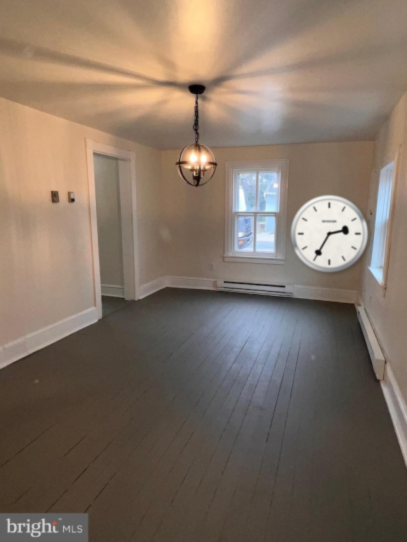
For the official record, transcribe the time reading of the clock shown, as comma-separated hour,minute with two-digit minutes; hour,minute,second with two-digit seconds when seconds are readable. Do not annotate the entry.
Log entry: 2,35
